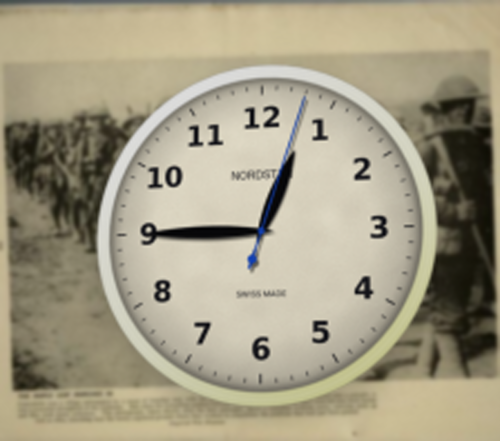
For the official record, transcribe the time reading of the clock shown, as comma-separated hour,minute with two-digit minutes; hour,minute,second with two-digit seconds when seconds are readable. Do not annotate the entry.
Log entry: 12,45,03
